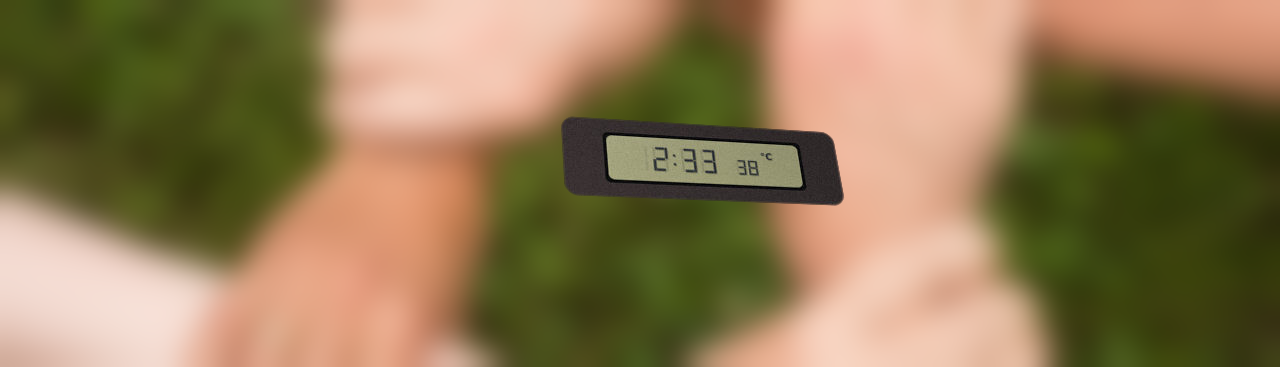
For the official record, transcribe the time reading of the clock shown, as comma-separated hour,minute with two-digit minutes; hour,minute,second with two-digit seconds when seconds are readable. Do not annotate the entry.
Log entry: 2,33
